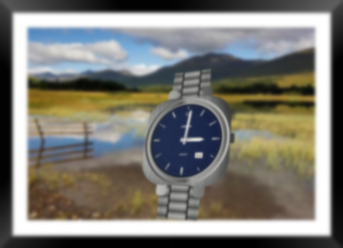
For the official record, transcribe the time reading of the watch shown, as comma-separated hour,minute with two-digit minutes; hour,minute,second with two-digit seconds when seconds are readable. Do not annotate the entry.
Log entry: 3,01
